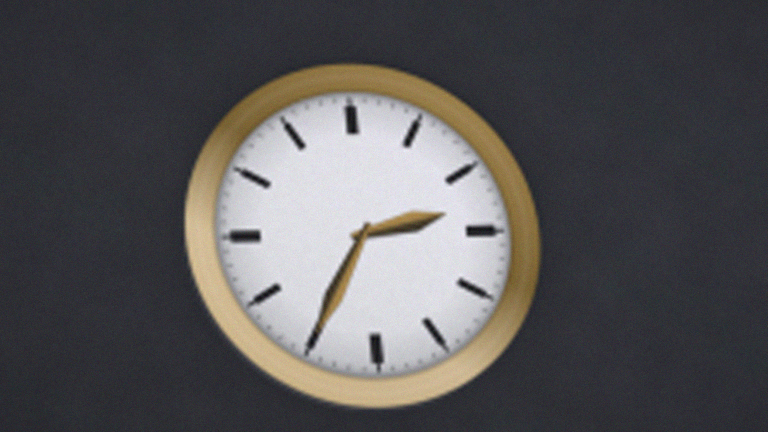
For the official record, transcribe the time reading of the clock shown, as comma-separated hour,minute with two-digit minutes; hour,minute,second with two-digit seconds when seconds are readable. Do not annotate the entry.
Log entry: 2,35
